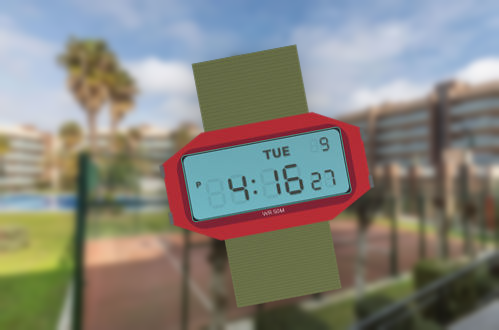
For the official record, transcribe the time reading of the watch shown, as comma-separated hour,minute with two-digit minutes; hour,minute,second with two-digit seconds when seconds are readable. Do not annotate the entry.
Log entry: 4,16,27
